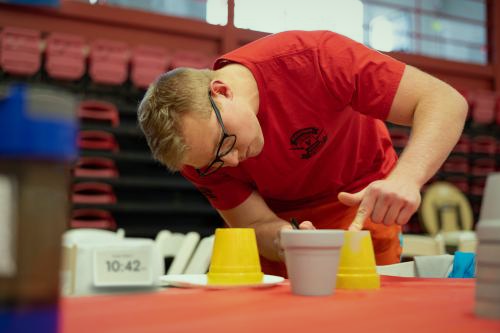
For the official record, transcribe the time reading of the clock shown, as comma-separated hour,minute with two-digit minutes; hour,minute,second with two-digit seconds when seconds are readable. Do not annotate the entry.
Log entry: 10,42
